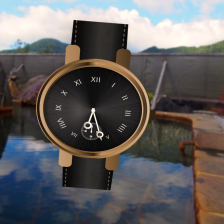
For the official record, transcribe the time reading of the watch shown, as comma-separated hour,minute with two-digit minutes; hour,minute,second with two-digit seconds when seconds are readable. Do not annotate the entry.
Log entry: 6,27
